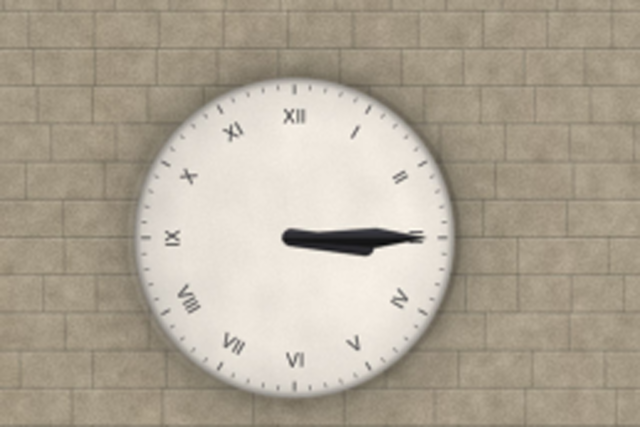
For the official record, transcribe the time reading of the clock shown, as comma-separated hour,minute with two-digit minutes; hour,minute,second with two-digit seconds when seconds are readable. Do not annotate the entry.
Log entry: 3,15
